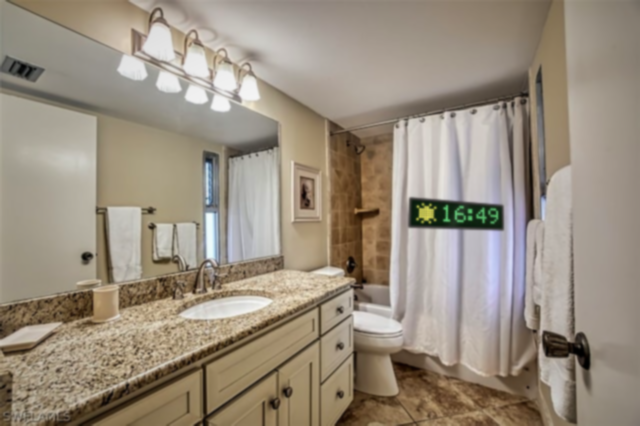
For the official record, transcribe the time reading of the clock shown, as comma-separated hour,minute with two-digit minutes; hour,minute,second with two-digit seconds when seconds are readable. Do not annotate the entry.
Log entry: 16,49
